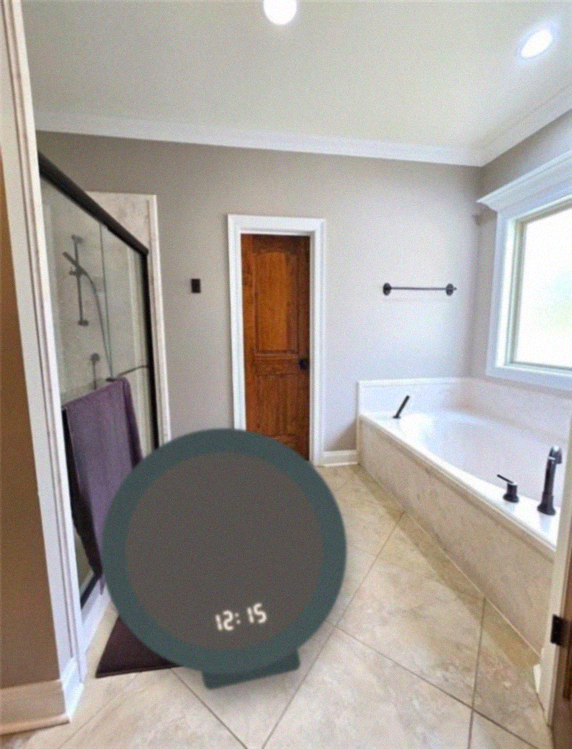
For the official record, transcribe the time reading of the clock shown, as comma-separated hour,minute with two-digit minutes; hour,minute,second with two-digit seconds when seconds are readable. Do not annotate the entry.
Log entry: 12,15
